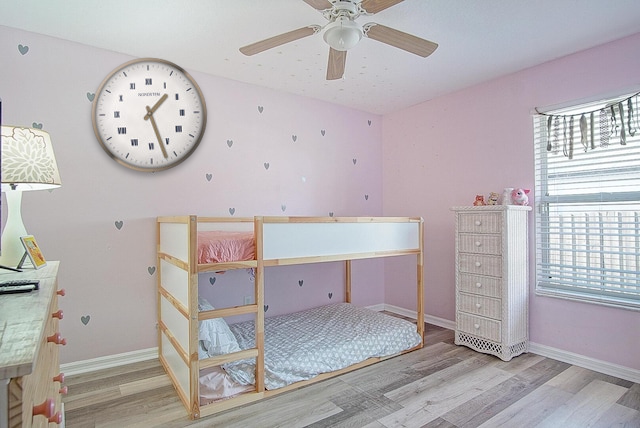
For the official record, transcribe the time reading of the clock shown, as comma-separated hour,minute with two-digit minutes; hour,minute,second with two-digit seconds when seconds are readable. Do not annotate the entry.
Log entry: 1,27
